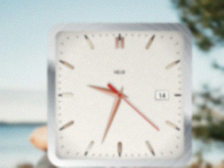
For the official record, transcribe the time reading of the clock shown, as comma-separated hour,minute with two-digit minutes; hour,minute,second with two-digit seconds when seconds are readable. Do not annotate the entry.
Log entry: 9,33,22
